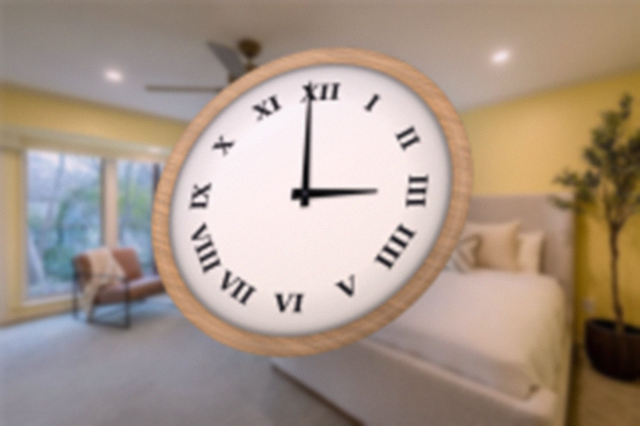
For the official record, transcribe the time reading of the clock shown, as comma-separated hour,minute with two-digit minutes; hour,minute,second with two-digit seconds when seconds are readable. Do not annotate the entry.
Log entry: 2,59
